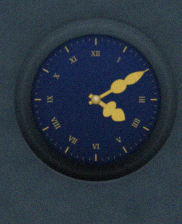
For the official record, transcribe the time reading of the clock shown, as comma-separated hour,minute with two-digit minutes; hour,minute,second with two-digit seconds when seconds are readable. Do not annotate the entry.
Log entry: 4,10
